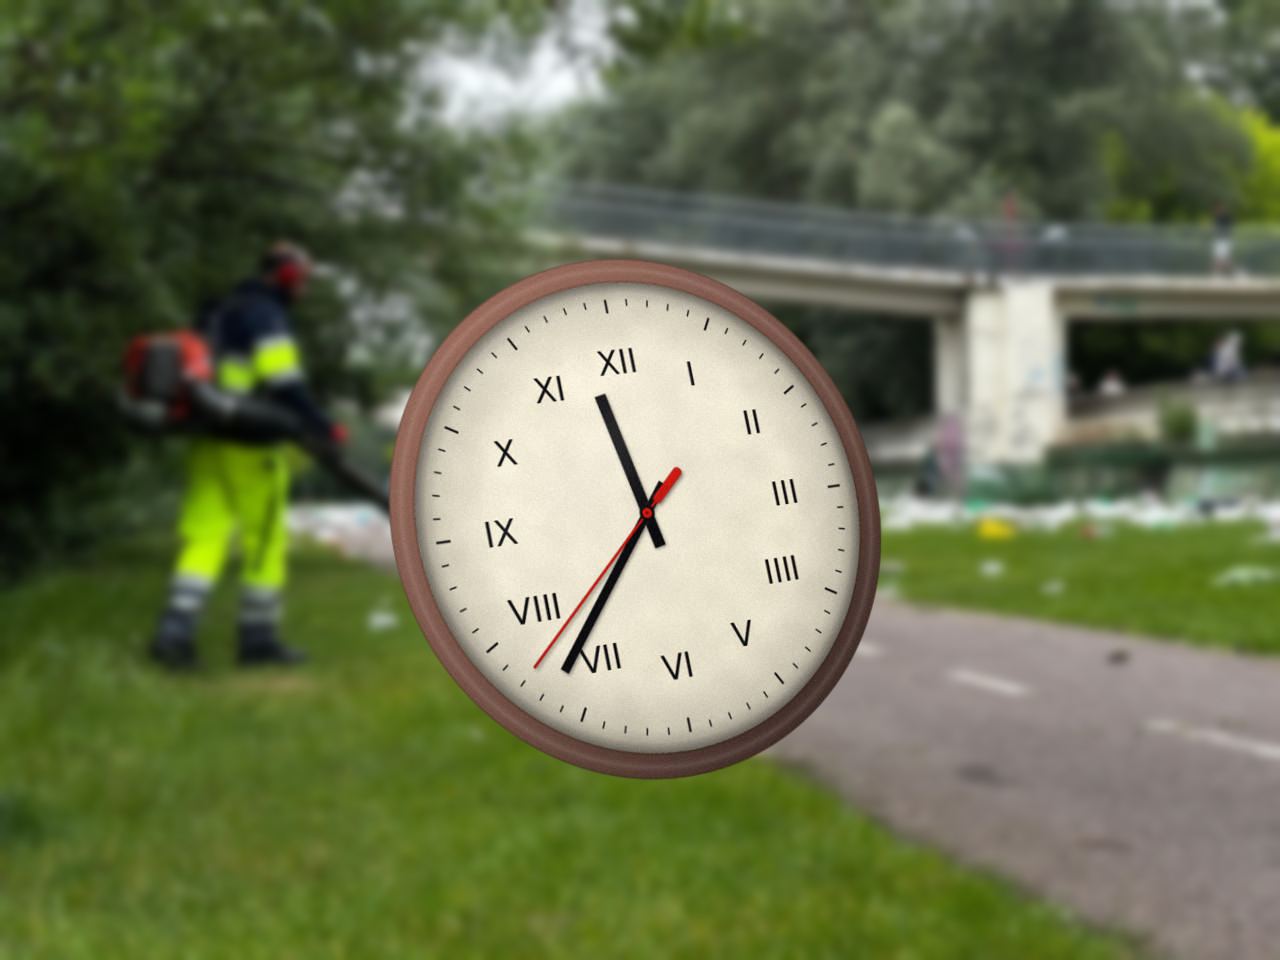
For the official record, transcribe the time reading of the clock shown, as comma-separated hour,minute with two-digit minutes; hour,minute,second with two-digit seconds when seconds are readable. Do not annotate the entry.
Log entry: 11,36,38
